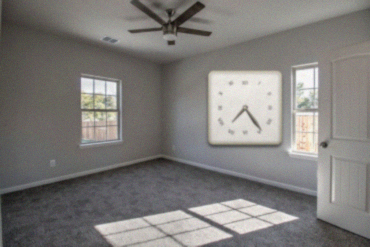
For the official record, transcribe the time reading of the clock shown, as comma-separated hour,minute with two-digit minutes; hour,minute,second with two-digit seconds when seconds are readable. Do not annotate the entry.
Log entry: 7,24
